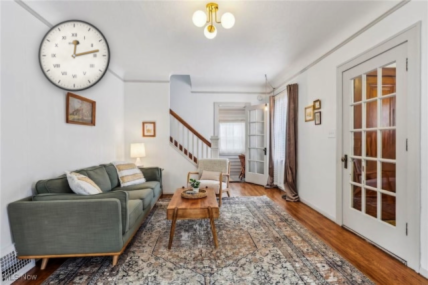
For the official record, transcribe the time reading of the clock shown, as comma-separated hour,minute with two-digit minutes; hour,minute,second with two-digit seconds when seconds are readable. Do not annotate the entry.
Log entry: 12,13
